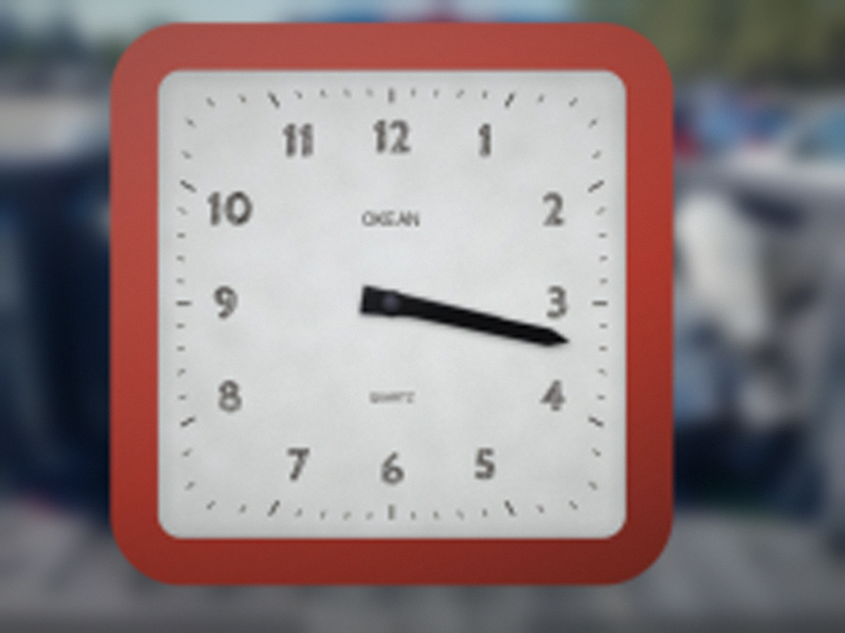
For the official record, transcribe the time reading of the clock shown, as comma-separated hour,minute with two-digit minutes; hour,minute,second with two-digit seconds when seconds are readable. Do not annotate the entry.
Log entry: 3,17
